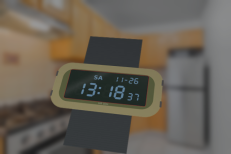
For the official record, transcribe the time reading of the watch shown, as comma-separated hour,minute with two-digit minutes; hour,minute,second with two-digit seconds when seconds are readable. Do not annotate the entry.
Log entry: 13,18,37
